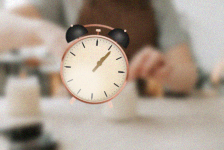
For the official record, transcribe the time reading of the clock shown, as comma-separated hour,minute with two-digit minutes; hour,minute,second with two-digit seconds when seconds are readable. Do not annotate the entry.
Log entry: 1,06
